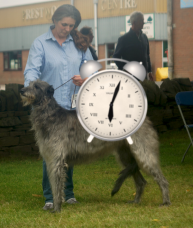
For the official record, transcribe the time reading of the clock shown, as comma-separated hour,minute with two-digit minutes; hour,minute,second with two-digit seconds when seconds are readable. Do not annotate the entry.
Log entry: 6,03
